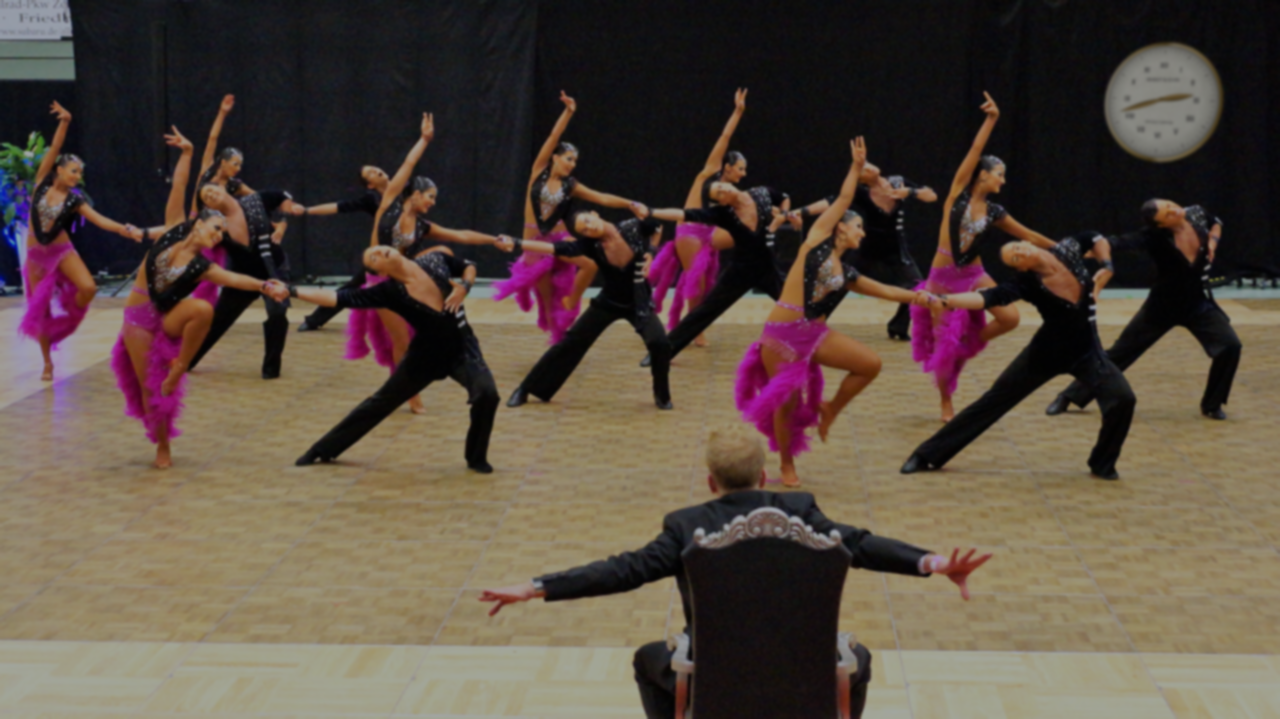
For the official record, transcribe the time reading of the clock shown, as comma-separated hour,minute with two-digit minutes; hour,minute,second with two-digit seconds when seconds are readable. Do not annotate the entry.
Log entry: 2,42
